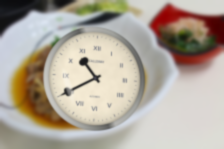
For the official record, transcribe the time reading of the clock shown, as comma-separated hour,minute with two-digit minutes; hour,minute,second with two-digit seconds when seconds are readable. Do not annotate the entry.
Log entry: 10,40
